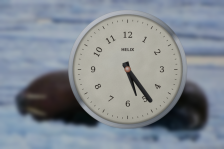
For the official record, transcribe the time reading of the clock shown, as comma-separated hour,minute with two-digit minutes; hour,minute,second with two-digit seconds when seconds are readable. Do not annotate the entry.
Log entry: 5,24
